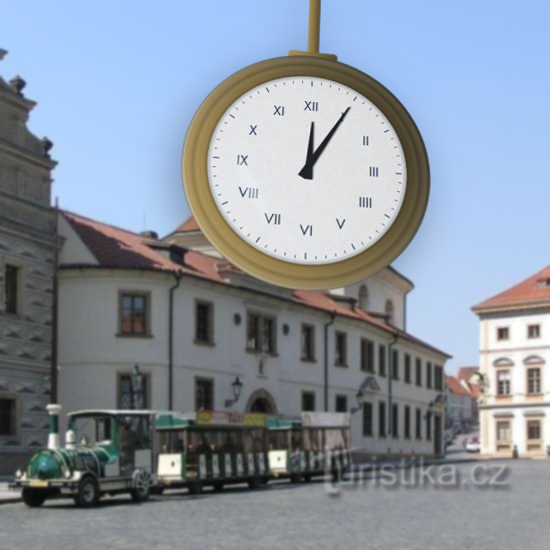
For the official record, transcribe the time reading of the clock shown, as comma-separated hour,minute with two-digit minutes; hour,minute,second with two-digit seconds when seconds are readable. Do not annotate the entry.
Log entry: 12,05
